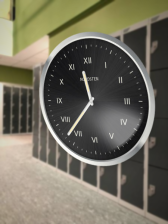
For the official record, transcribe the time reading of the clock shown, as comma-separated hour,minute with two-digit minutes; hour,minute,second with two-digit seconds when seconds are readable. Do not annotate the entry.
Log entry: 11,37
